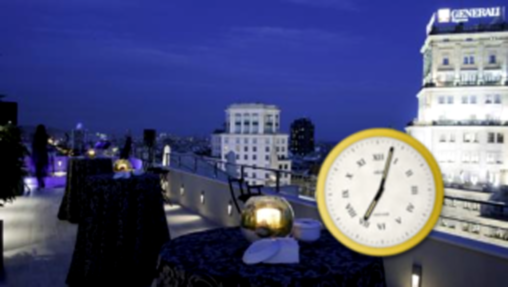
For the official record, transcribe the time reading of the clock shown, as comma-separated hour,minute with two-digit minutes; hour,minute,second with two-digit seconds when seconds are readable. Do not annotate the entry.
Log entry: 7,03
